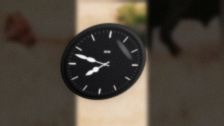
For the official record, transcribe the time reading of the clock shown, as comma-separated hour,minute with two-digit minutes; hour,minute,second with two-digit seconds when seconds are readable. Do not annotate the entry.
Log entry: 7,48
